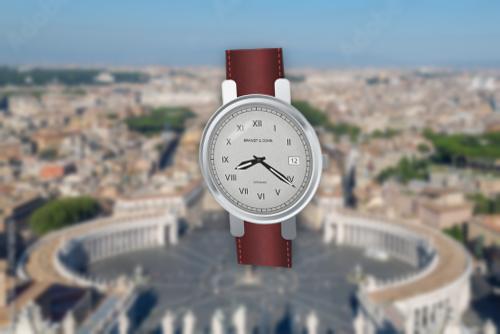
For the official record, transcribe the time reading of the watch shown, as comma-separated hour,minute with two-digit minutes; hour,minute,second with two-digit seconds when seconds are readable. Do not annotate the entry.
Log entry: 8,21
